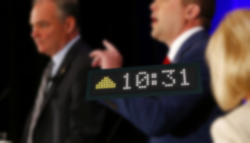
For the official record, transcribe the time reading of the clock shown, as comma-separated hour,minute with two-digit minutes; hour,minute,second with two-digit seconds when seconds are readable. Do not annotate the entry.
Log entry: 10,31
